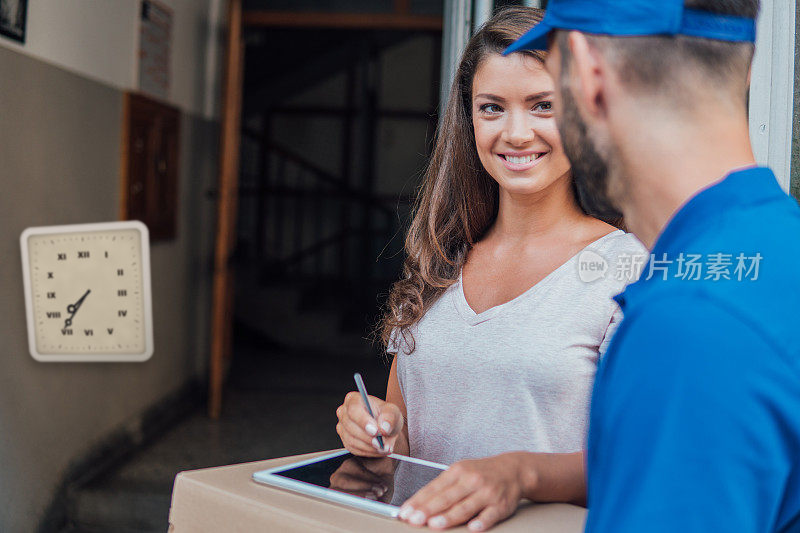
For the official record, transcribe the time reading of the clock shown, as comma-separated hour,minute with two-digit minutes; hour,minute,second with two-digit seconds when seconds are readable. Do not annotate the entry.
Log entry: 7,36
